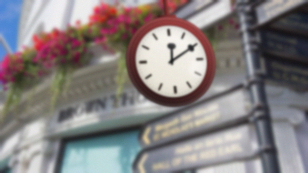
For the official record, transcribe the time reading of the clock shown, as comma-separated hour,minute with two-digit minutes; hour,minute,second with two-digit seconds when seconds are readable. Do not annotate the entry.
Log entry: 12,10
